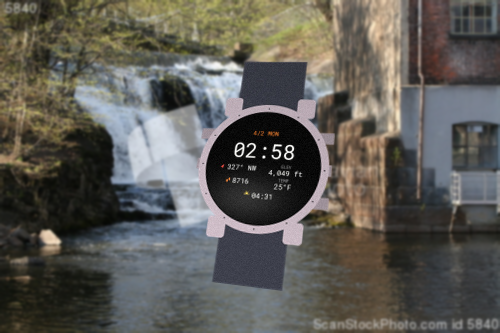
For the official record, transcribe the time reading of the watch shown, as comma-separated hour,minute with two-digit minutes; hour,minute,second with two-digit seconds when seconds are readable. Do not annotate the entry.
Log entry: 2,58
